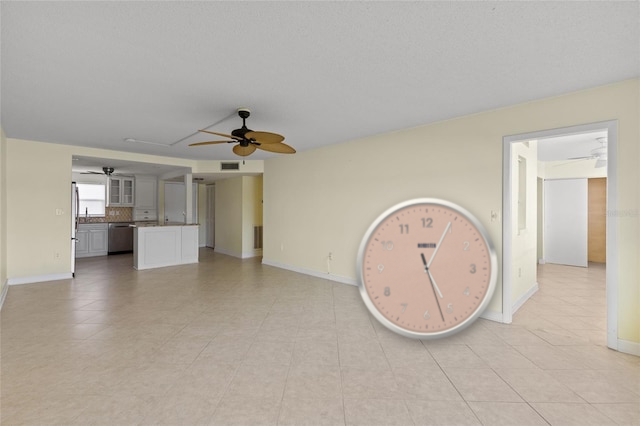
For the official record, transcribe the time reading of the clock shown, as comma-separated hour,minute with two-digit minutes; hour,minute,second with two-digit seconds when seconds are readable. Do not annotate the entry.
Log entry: 5,04,27
